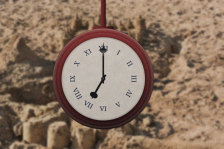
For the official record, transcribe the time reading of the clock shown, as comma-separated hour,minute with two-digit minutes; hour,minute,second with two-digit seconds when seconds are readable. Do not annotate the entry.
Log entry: 7,00
